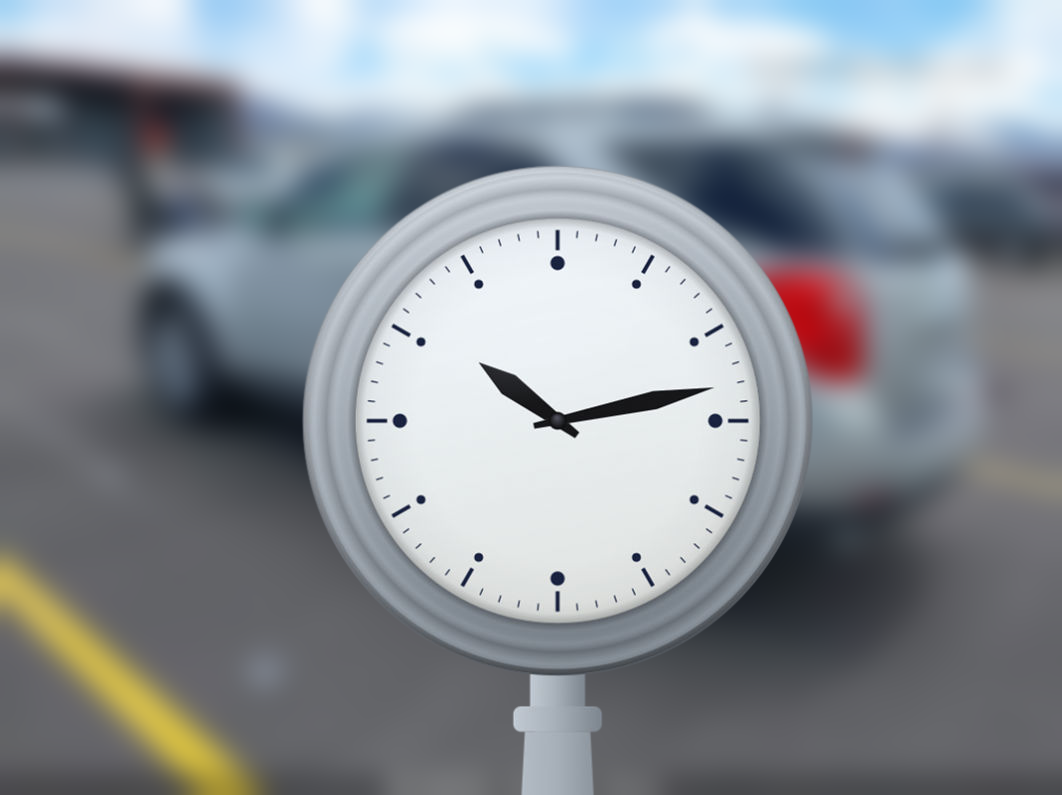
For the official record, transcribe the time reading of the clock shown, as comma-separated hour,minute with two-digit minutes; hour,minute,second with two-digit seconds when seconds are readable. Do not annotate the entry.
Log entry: 10,13
